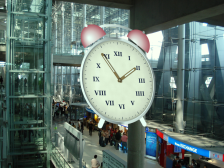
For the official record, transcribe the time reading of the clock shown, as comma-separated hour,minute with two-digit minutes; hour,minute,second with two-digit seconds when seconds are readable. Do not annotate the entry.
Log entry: 1,54
